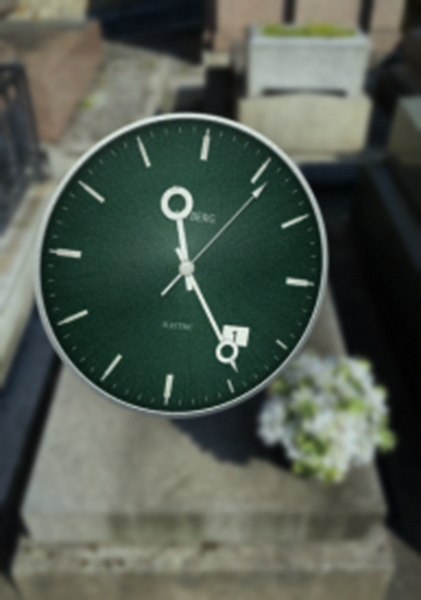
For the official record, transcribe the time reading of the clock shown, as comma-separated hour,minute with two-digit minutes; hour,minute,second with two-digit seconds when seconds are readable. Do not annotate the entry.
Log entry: 11,24,06
